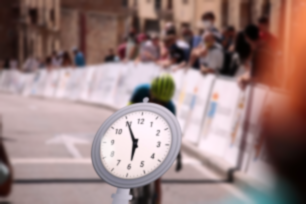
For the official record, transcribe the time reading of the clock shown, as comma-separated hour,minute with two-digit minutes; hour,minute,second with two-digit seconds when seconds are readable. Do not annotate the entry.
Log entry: 5,55
